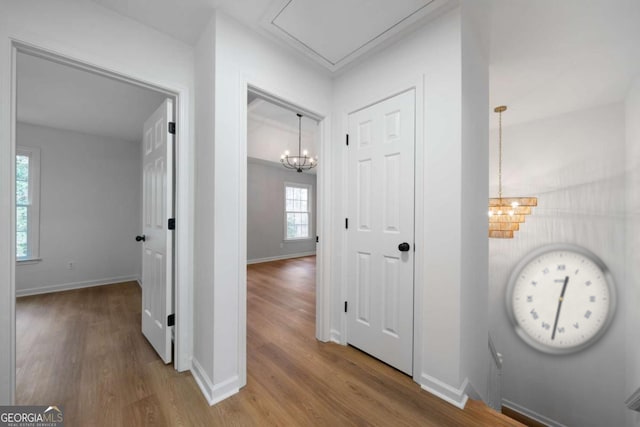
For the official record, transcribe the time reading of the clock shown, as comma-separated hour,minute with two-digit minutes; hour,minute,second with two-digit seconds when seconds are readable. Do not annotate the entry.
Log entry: 12,32
